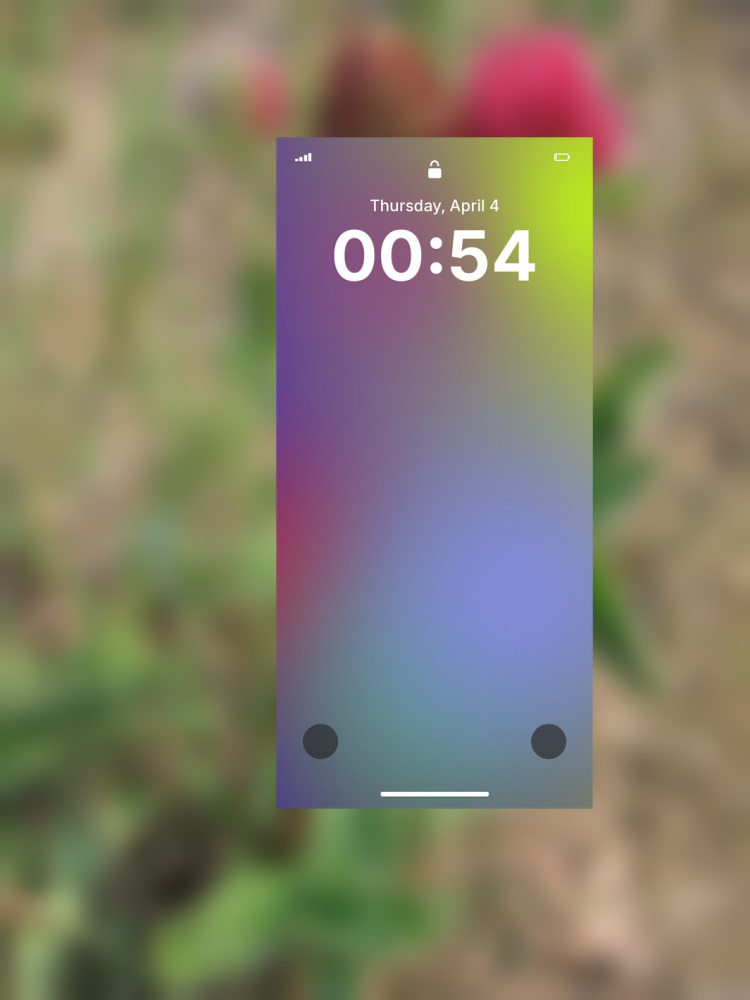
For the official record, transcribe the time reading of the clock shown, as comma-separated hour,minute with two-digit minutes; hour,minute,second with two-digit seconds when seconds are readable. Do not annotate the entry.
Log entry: 0,54
